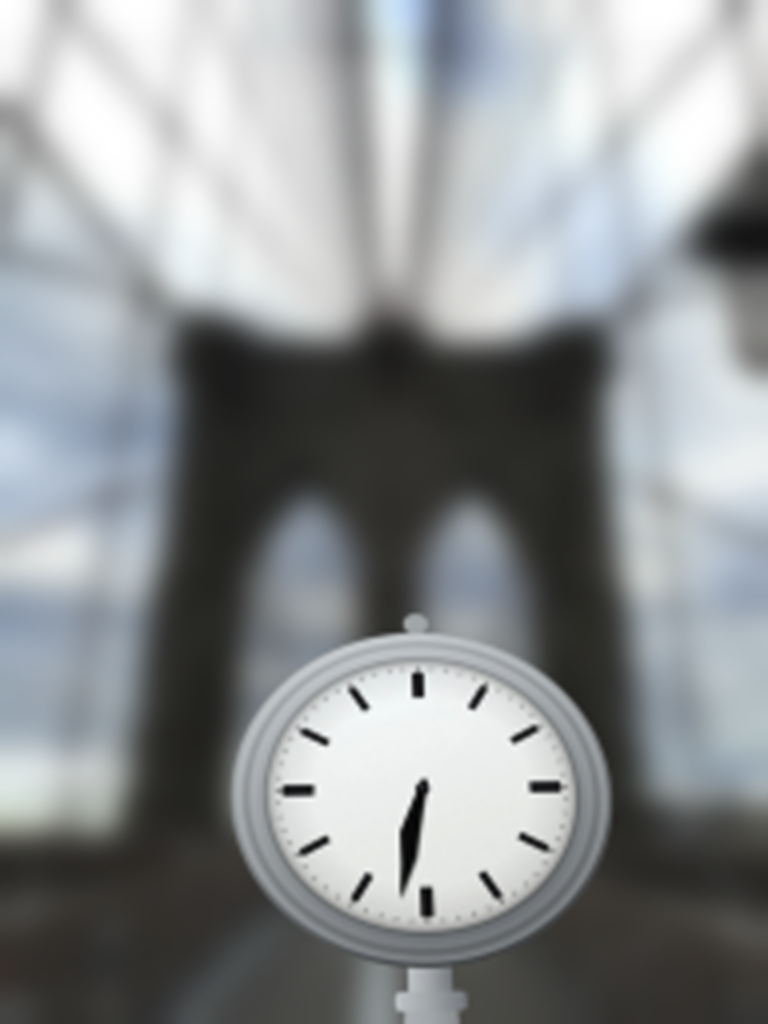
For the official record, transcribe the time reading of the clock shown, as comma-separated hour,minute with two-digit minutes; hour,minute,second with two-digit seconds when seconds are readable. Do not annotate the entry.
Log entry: 6,32
